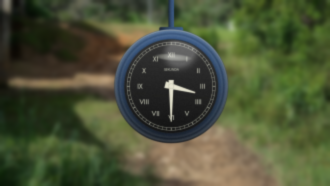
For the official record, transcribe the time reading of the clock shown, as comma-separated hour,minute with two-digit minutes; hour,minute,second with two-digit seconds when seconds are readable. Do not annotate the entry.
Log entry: 3,30
